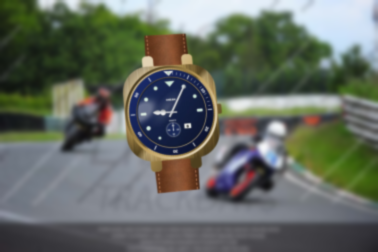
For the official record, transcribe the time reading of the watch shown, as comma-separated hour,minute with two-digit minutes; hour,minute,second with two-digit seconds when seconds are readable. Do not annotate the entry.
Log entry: 9,05
